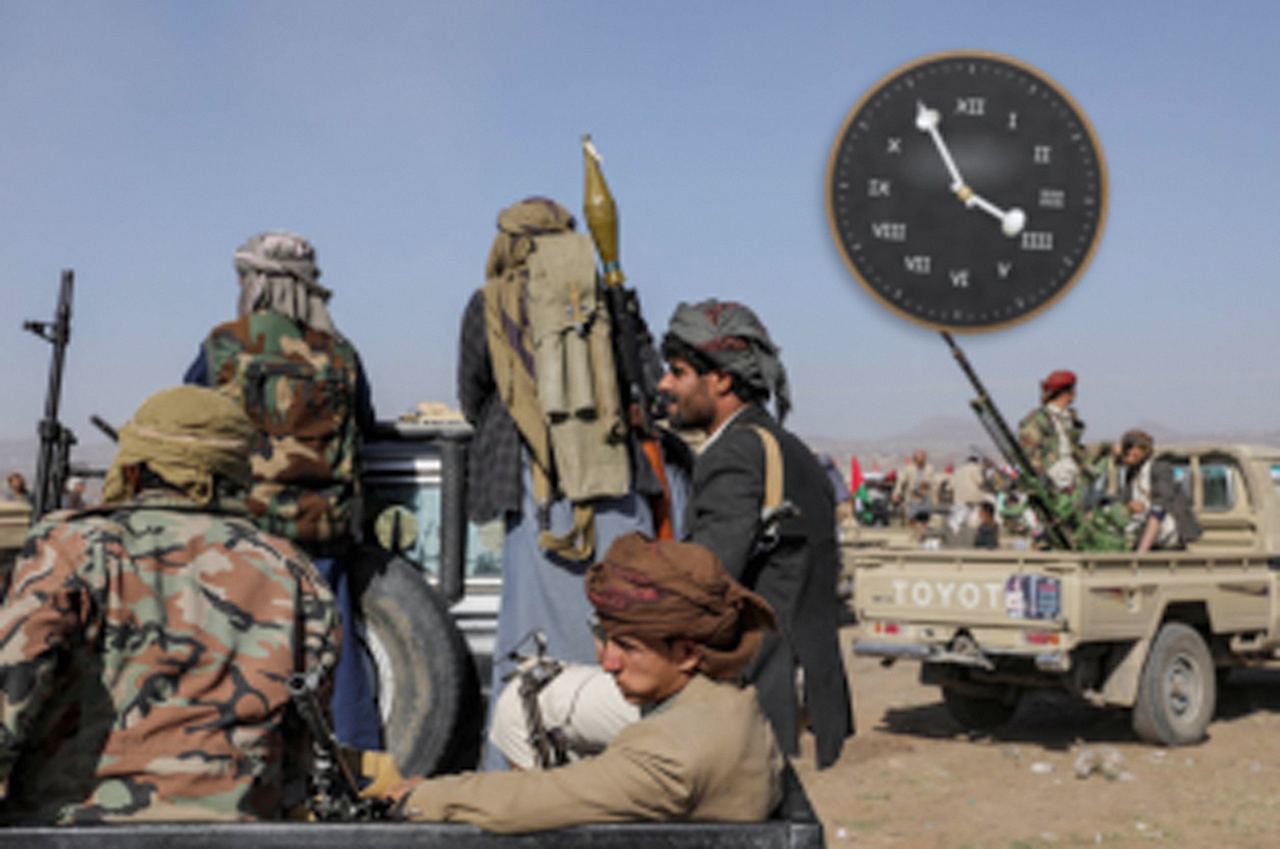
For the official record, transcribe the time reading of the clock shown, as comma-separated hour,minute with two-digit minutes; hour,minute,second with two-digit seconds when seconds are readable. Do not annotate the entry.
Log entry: 3,55
